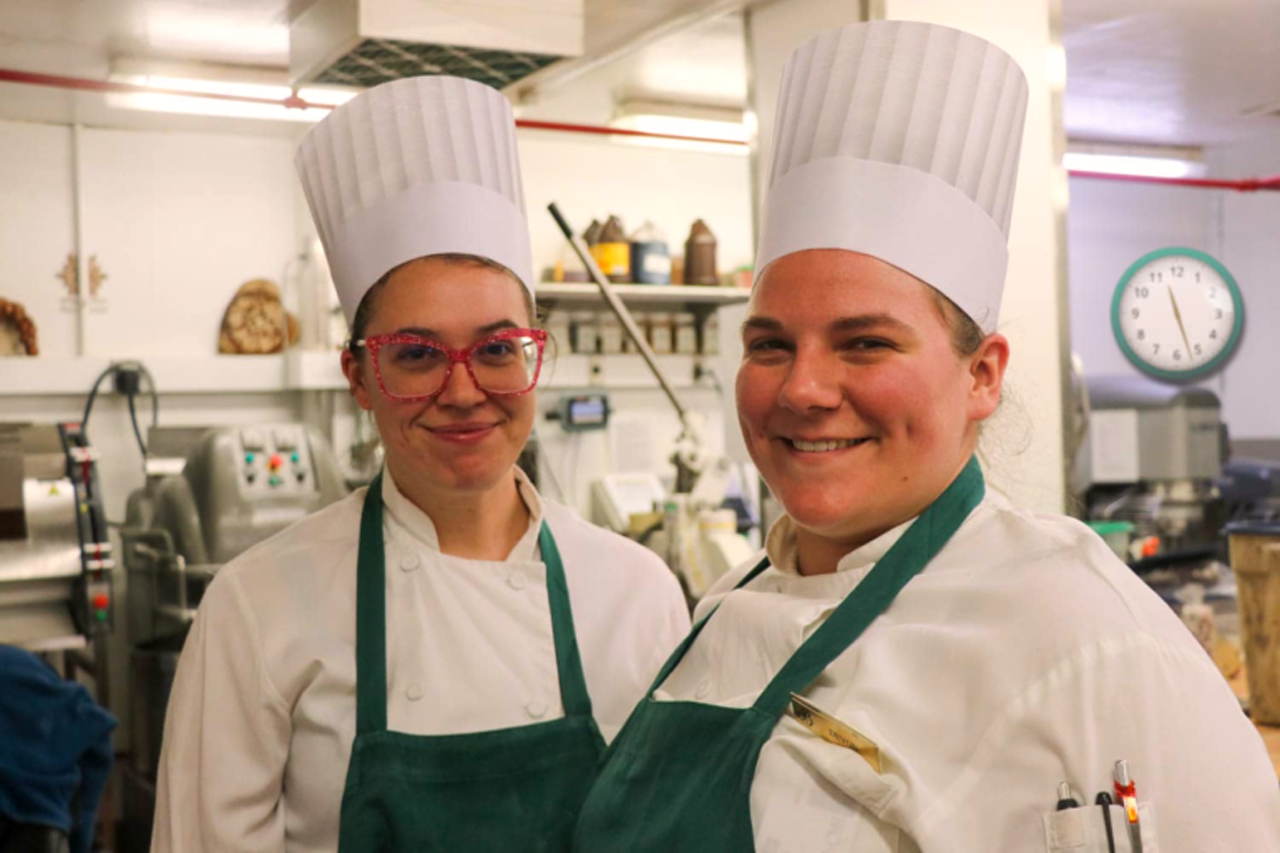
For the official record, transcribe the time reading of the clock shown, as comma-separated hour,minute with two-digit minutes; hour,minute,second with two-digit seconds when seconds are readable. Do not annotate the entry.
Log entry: 11,27
